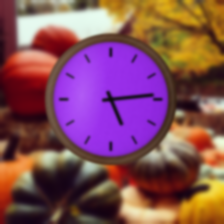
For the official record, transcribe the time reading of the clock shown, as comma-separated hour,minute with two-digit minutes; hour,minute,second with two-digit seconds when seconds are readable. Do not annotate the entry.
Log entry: 5,14
